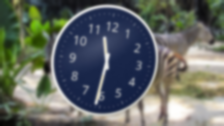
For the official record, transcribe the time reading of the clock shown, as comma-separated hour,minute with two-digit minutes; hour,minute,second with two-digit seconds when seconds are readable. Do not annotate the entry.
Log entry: 11,31
